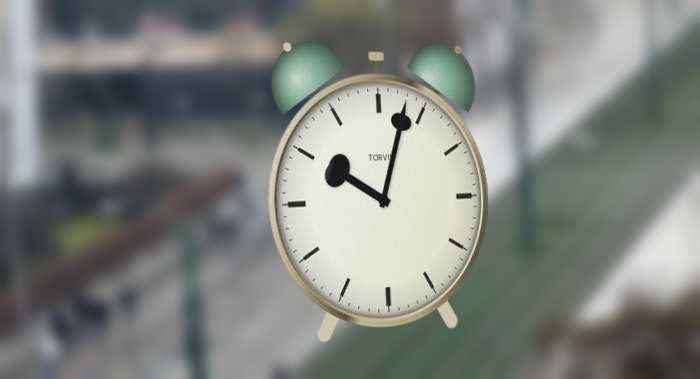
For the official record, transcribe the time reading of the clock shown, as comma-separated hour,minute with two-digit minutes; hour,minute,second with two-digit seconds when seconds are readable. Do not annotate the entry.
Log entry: 10,03
